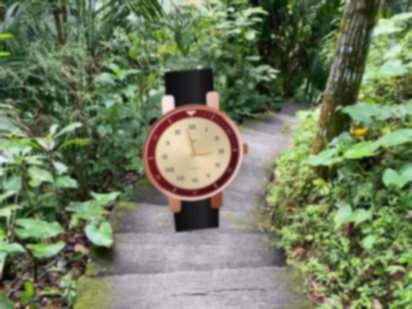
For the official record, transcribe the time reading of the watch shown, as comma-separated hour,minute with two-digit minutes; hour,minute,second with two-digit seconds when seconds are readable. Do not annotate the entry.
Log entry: 2,58
